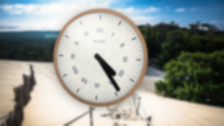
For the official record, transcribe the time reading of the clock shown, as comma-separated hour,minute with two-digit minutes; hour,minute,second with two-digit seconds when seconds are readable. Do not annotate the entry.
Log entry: 4,24
